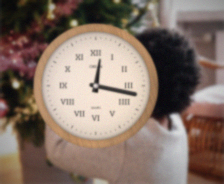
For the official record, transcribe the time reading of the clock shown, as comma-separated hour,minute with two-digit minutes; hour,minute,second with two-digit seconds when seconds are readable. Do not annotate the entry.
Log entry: 12,17
